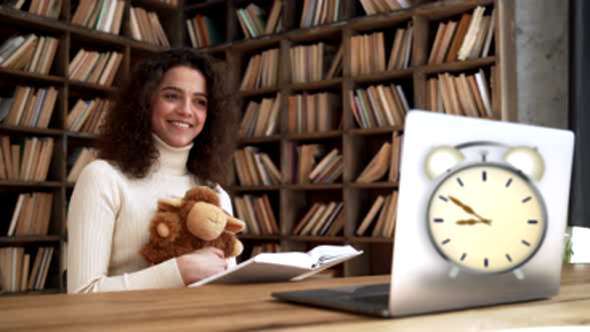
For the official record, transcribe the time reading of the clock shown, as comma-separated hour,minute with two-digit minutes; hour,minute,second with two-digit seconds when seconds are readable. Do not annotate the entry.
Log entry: 8,51
